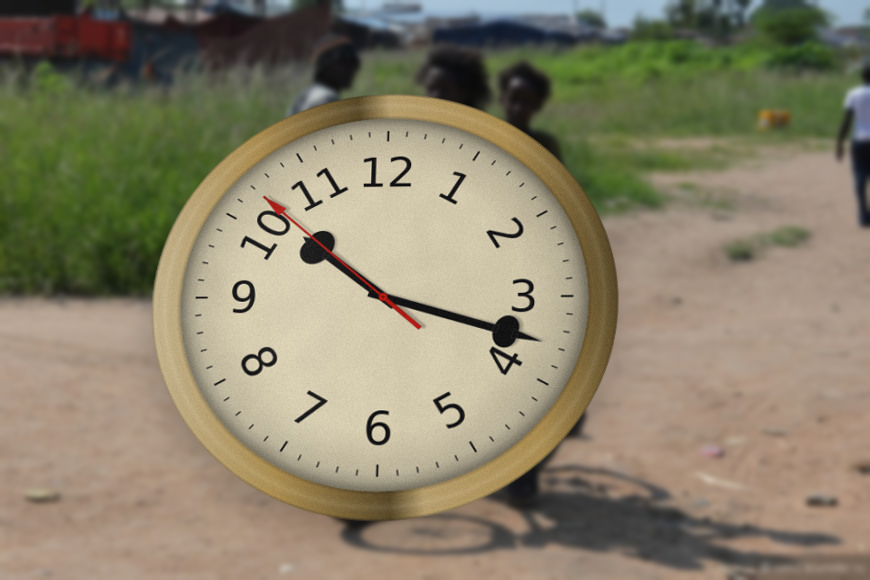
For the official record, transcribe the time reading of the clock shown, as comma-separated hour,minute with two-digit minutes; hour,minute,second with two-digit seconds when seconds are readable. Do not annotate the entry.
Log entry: 10,17,52
